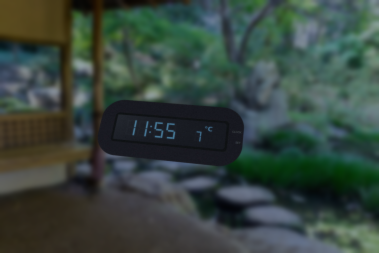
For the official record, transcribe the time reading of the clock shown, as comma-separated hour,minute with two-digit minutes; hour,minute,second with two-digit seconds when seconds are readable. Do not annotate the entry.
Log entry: 11,55
